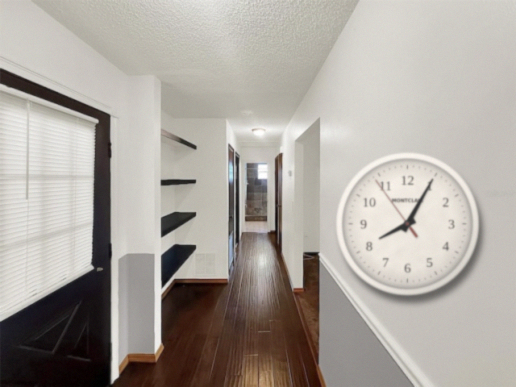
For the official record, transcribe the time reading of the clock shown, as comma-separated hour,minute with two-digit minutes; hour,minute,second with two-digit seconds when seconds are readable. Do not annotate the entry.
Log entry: 8,04,54
